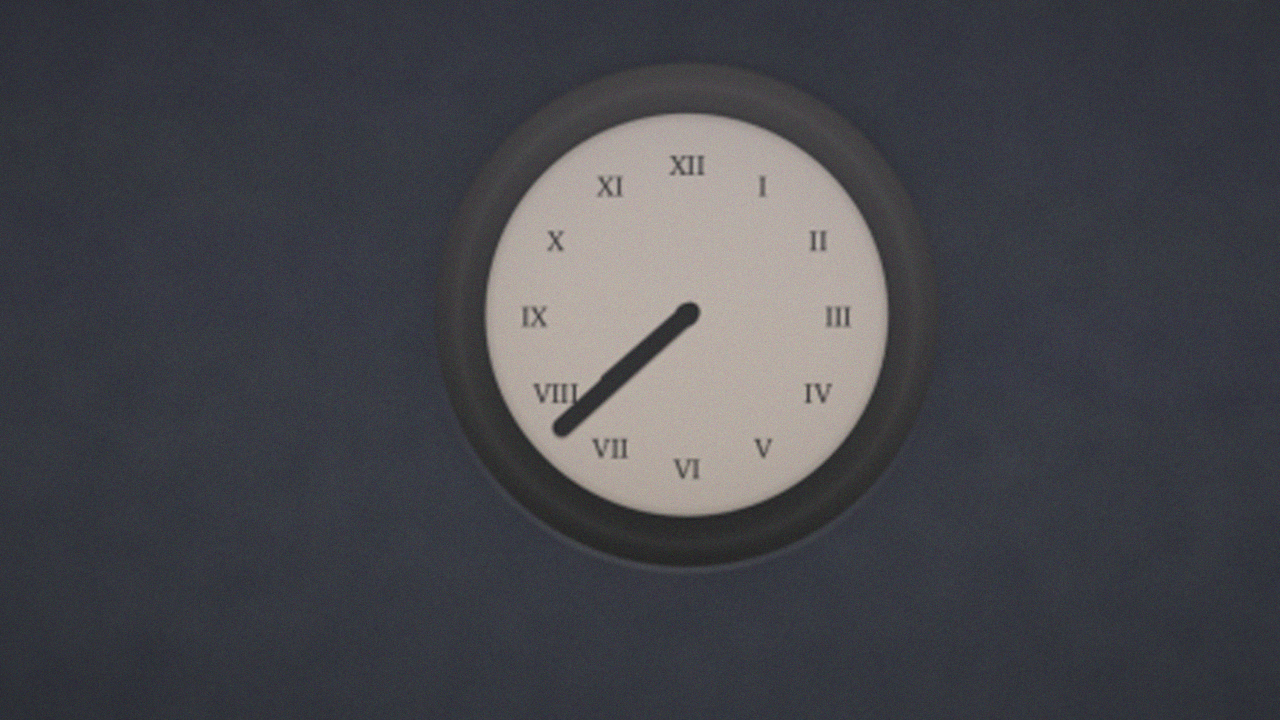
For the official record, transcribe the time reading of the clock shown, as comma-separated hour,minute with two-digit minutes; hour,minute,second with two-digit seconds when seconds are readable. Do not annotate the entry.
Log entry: 7,38
